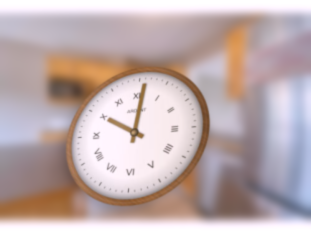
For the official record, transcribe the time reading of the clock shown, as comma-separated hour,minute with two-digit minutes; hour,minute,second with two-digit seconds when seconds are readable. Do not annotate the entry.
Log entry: 10,01
